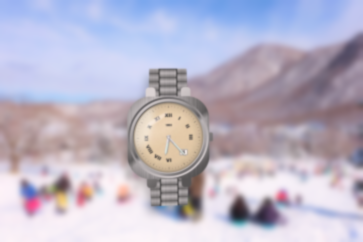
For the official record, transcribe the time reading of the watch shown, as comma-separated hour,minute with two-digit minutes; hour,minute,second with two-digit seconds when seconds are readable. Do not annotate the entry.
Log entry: 6,23
